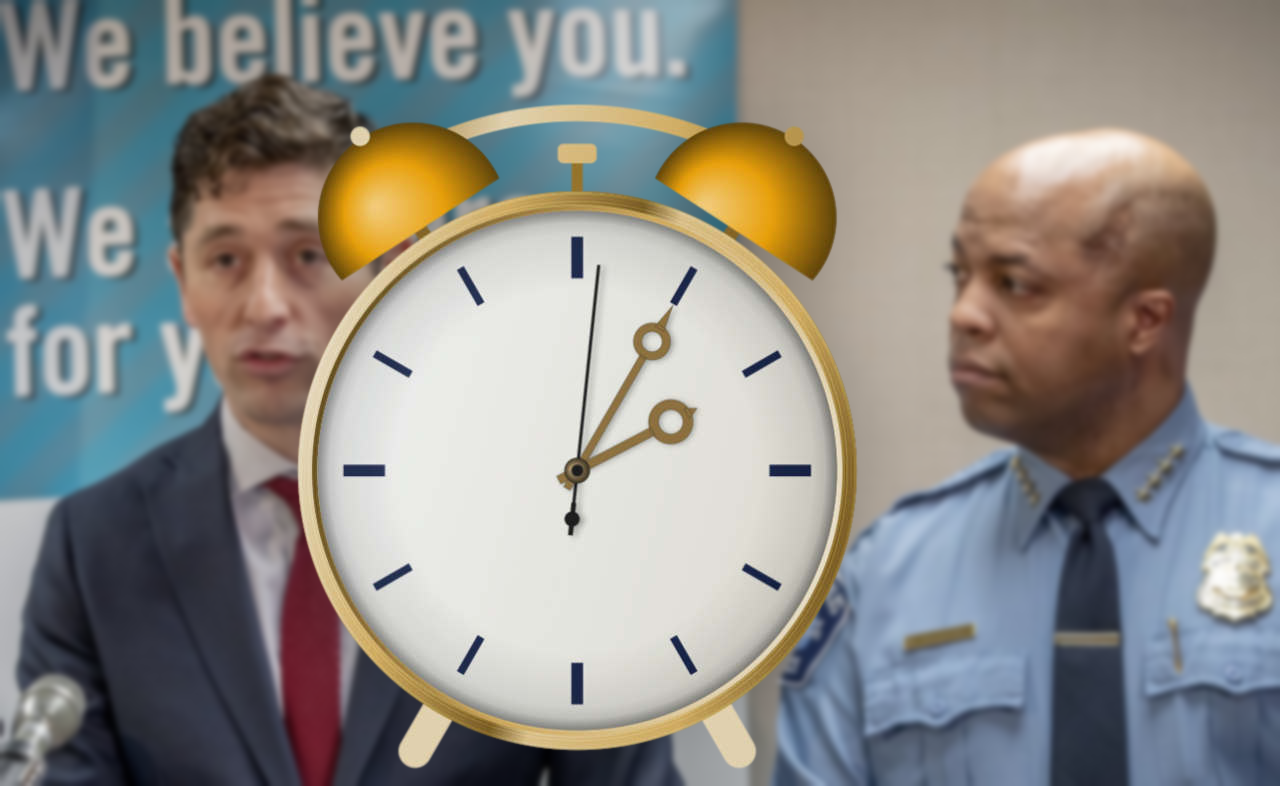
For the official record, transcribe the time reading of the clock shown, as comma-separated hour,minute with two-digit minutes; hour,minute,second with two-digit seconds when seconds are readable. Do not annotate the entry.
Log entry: 2,05,01
